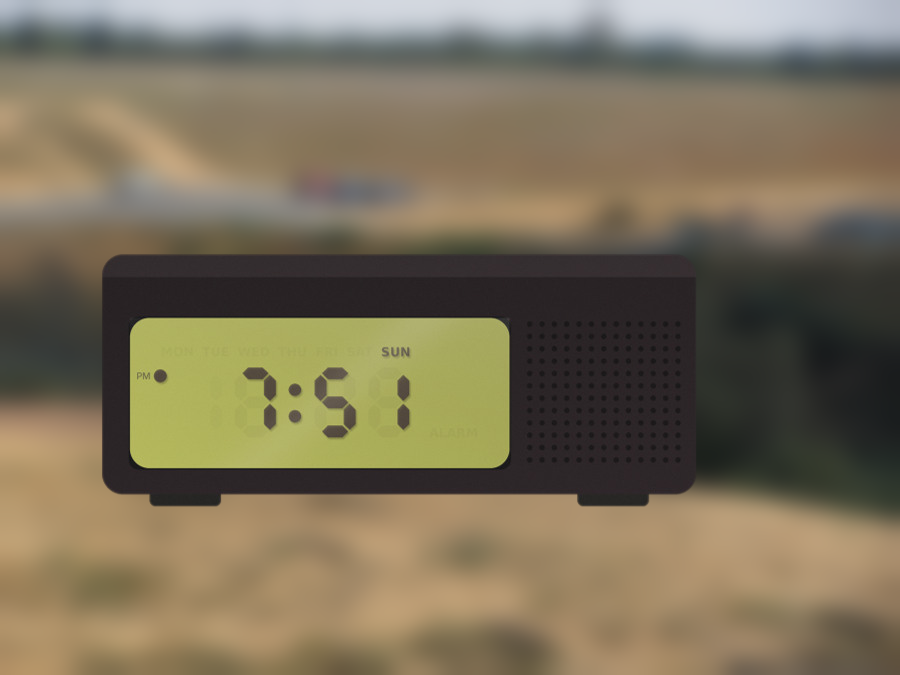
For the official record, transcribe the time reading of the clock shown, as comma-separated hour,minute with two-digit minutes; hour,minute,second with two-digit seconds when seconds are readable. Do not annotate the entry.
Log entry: 7,51
